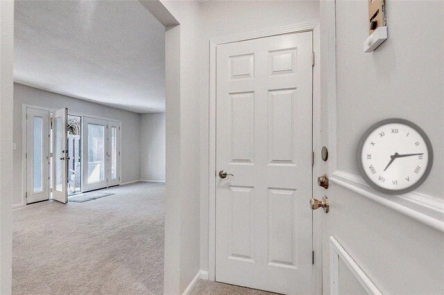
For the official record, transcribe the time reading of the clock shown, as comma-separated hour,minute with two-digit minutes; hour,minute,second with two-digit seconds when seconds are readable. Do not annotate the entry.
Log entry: 7,14
